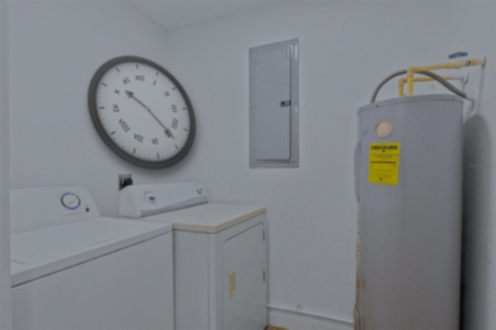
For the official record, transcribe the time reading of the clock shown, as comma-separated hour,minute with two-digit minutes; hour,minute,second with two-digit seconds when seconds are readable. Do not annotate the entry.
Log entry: 10,24
